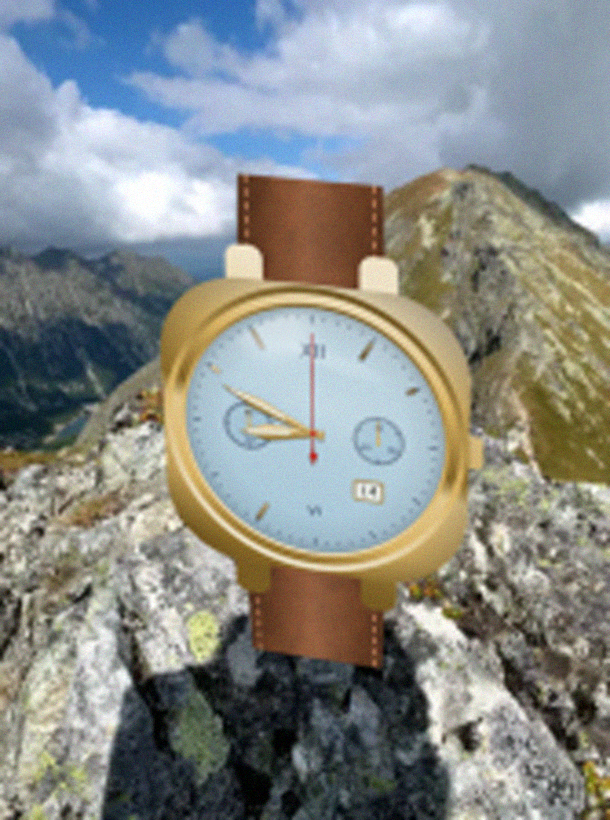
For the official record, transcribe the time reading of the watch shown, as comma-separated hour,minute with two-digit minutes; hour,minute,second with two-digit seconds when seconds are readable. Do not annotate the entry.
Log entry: 8,49
